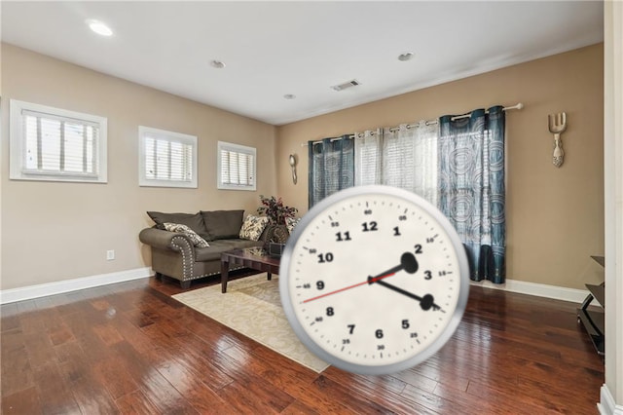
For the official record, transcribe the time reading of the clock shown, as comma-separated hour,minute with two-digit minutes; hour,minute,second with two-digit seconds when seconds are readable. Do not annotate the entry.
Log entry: 2,19,43
